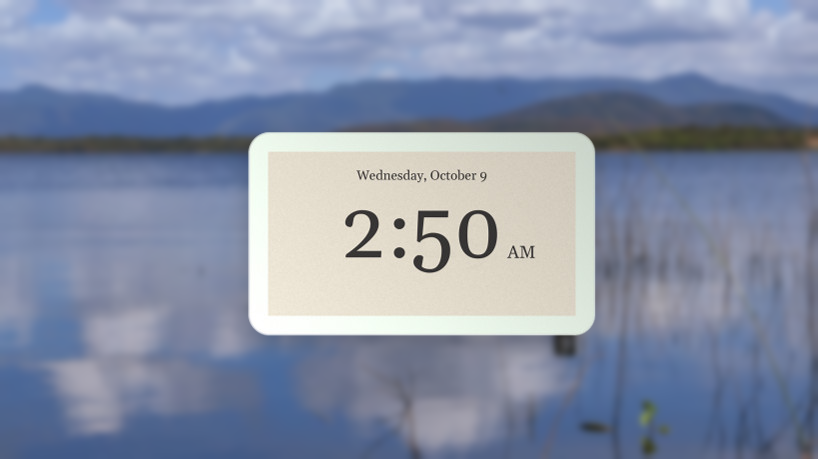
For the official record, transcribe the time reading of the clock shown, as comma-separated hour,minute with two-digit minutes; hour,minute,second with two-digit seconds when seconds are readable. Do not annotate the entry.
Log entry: 2,50
